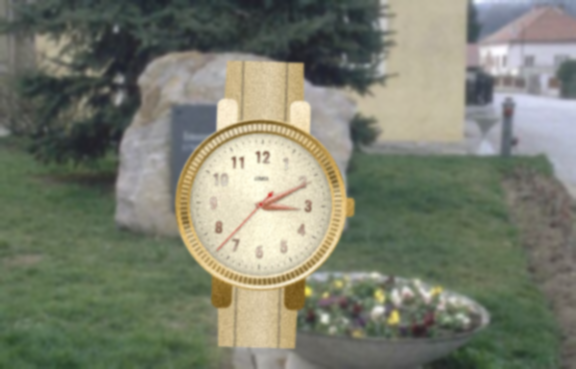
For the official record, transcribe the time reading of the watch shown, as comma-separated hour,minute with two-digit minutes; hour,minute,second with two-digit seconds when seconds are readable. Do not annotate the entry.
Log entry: 3,10,37
